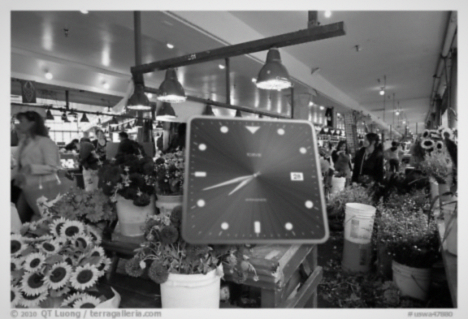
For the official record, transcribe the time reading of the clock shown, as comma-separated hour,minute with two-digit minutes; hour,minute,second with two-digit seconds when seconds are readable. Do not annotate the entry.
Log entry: 7,42
